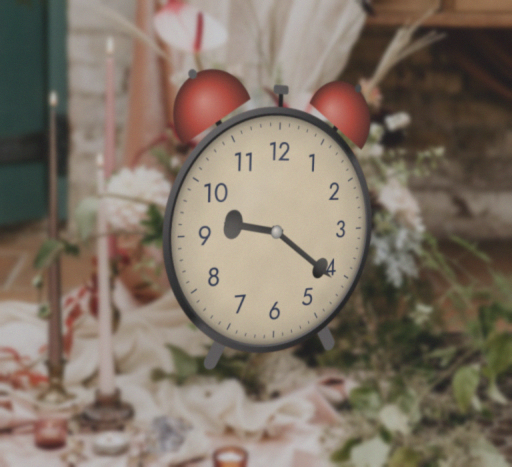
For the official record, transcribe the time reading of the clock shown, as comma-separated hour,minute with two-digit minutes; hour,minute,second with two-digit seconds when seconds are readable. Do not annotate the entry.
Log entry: 9,21
